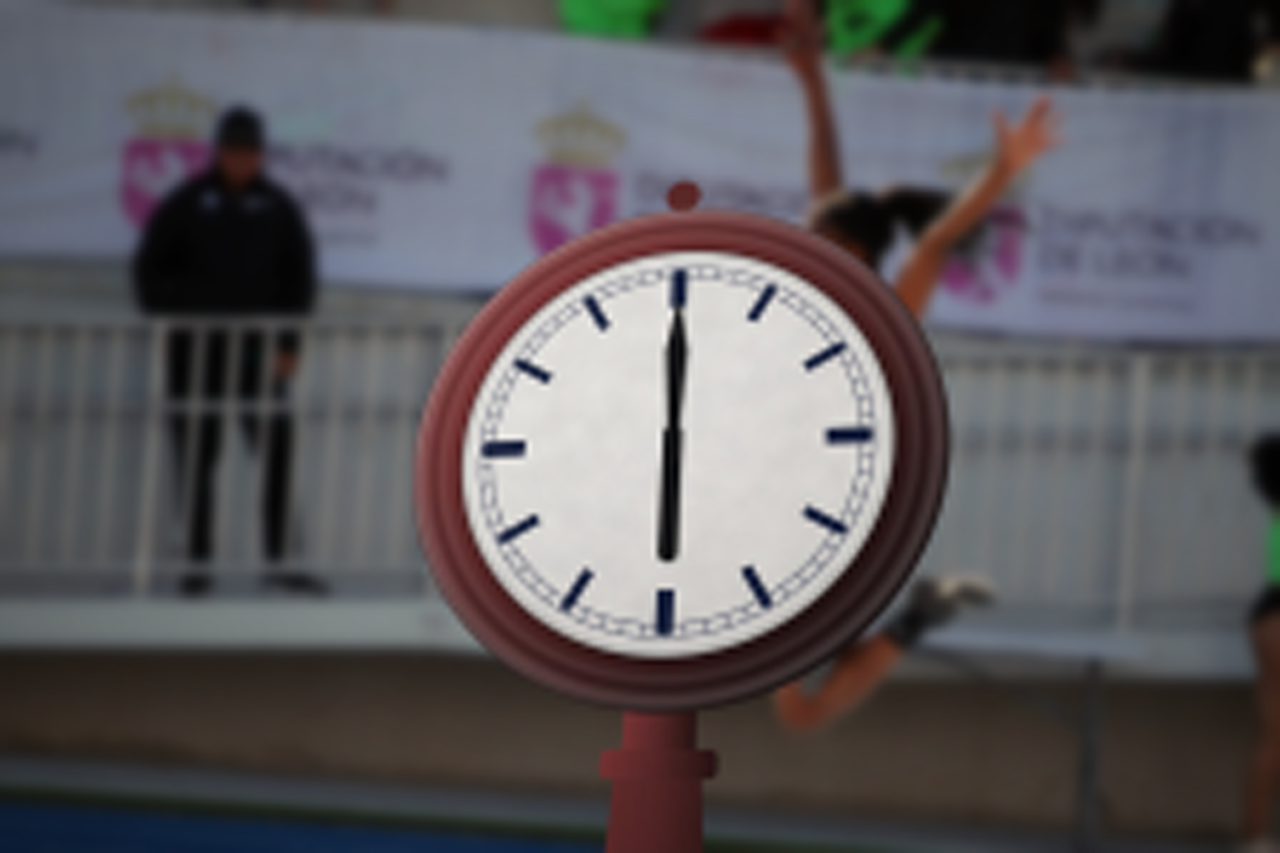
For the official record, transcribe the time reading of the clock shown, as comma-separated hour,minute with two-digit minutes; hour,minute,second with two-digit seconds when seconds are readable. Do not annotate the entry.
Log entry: 6,00
